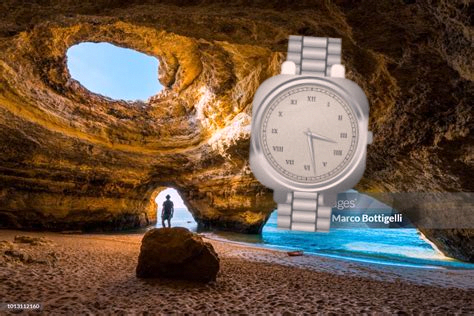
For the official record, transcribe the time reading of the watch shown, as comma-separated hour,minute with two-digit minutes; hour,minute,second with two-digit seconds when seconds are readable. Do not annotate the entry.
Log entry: 3,28
